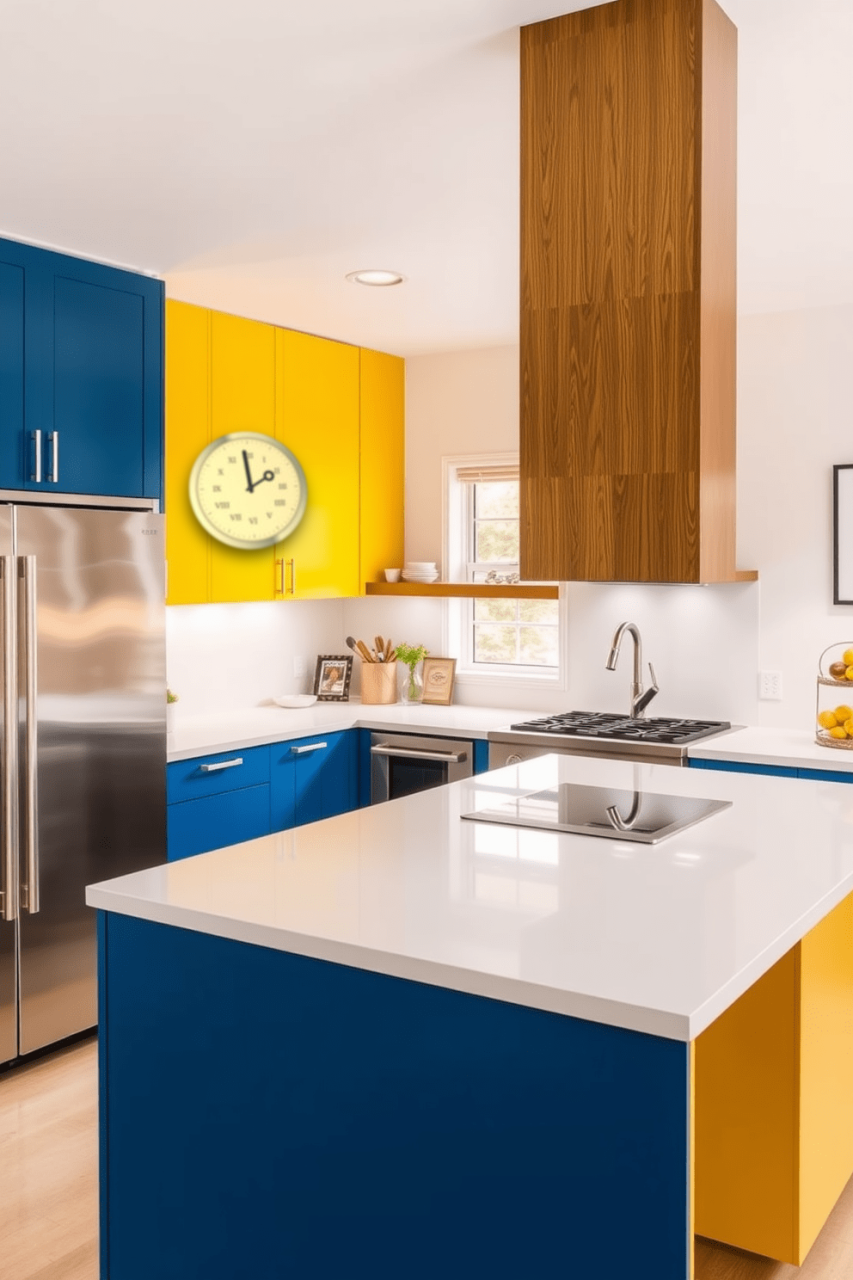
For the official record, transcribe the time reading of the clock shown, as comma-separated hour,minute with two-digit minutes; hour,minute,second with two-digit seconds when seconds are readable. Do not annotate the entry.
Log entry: 1,59
